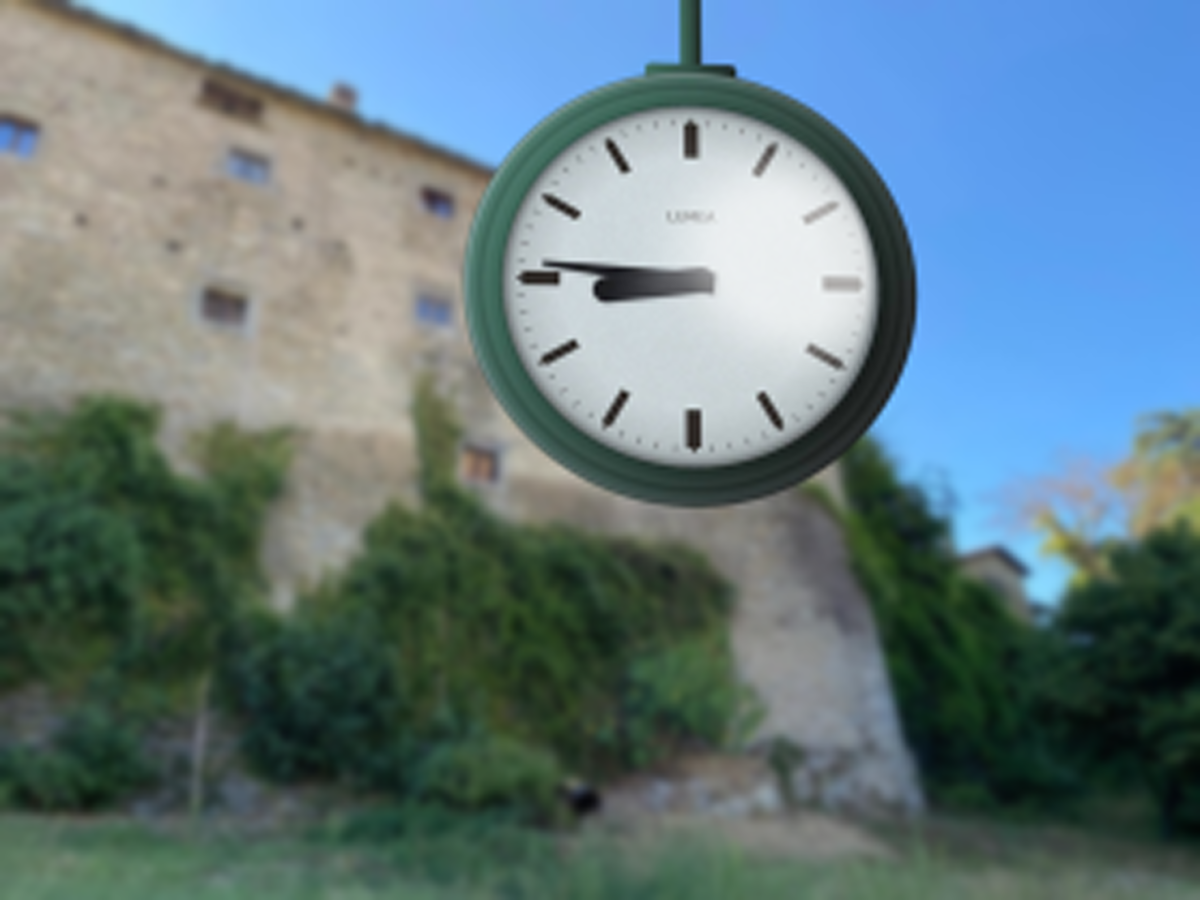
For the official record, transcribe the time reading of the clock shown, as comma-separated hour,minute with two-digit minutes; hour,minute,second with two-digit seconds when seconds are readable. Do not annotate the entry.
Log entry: 8,46
